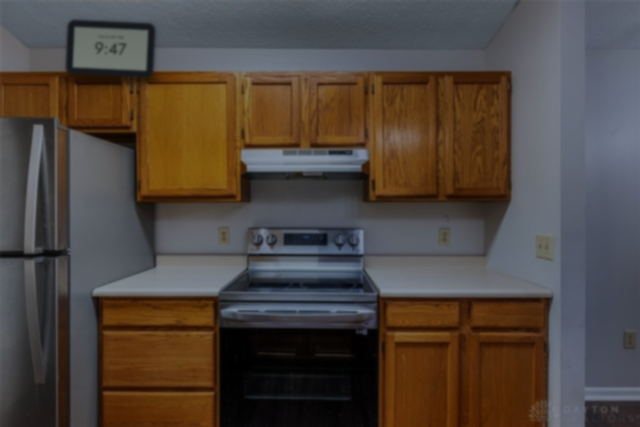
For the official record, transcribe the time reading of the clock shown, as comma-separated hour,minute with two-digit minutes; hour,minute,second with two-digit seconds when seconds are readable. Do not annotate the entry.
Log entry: 9,47
